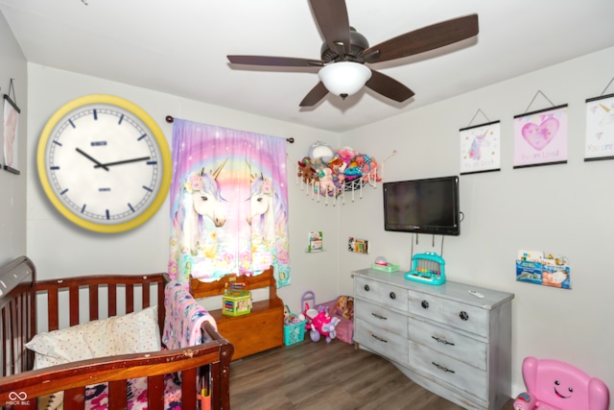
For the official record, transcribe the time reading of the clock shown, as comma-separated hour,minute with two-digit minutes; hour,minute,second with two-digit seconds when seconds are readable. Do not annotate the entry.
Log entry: 10,14
